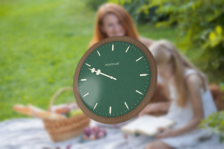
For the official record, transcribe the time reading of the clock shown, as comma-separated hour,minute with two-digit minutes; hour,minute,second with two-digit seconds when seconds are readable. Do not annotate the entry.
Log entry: 9,49
